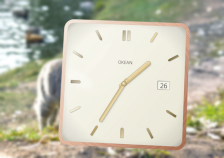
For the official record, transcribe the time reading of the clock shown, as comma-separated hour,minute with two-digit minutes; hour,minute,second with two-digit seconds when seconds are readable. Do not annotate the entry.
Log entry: 1,35
